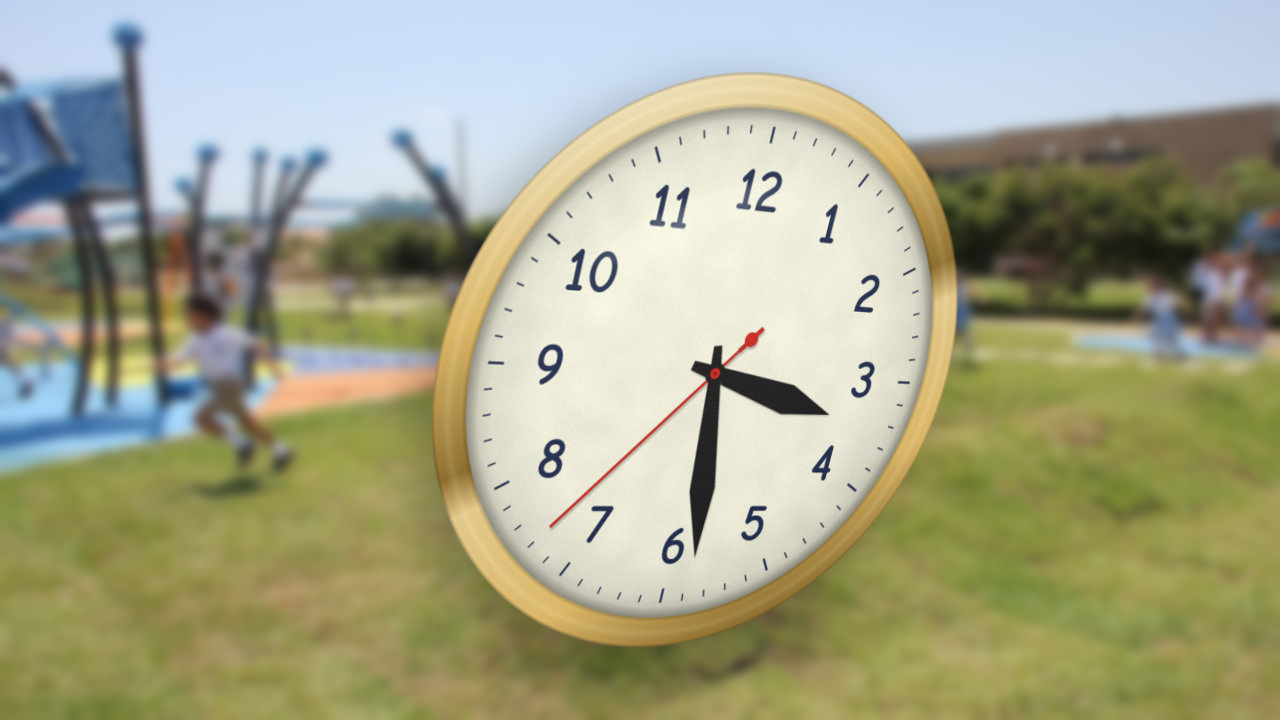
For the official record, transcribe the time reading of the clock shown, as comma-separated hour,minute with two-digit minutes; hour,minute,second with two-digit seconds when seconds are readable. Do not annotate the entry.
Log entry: 3,28,37
